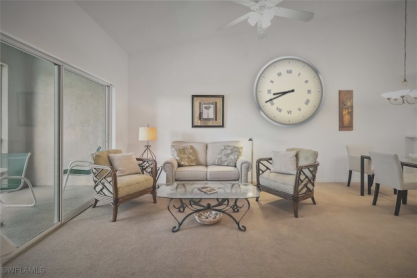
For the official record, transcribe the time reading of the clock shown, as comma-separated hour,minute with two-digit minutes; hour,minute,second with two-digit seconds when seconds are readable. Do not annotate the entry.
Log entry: 8,41
